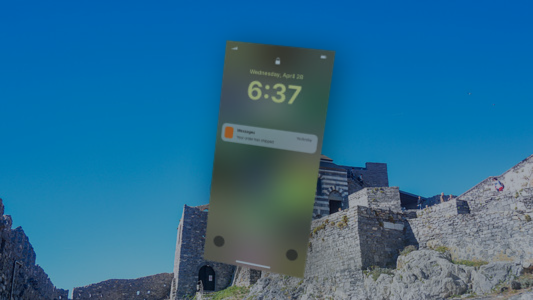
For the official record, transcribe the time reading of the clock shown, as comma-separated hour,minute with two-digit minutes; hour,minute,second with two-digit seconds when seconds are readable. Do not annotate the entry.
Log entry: 6,37
